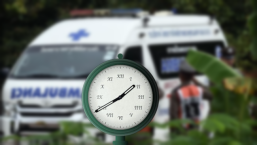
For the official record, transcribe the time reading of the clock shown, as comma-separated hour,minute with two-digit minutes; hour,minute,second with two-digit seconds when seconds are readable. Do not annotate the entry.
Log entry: 1,40
